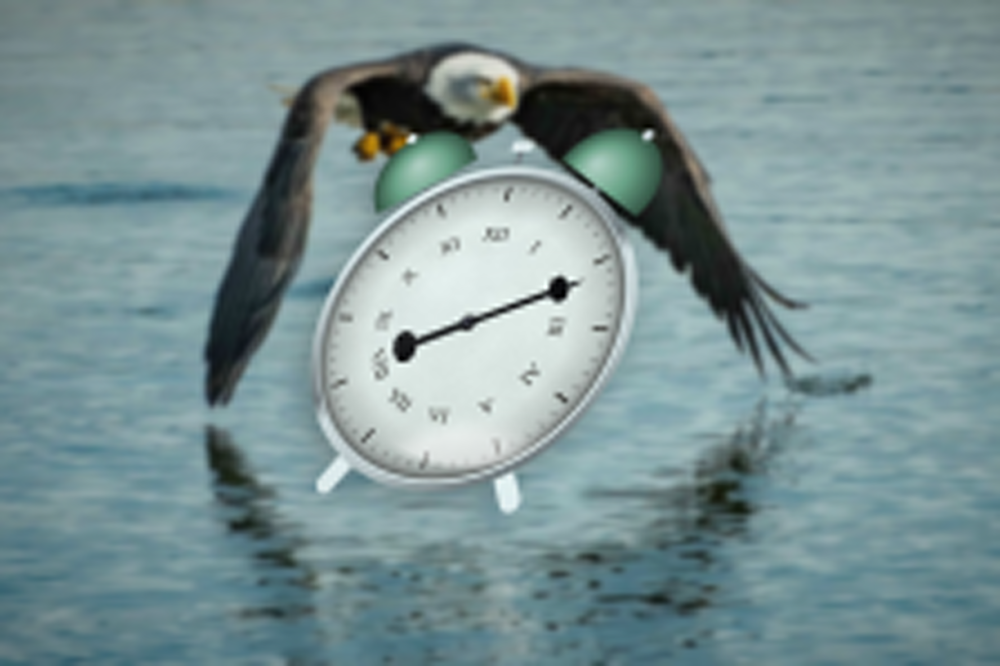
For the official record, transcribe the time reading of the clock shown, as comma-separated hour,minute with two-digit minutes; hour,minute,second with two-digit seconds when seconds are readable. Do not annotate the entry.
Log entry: 8,11
